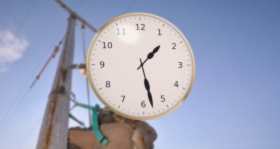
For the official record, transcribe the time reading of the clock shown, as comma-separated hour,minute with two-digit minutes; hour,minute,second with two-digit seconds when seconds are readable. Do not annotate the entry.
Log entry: 1,28
